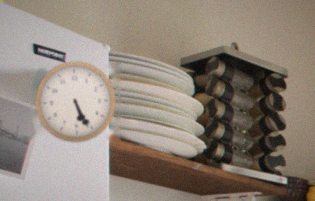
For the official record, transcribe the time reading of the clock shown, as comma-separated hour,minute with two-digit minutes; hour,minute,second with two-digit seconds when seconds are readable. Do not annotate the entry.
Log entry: 5,26
